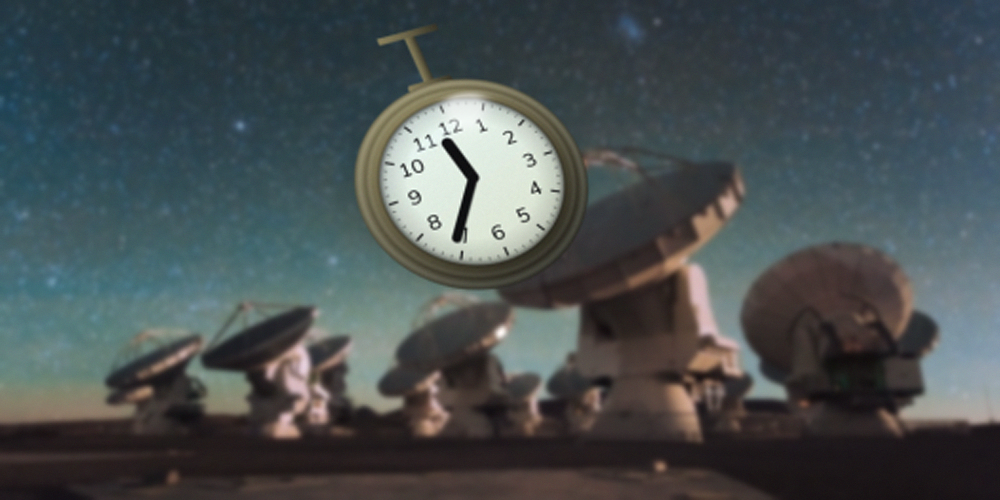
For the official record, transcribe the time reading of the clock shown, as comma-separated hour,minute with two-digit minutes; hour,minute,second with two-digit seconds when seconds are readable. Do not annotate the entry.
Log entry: 11,36
